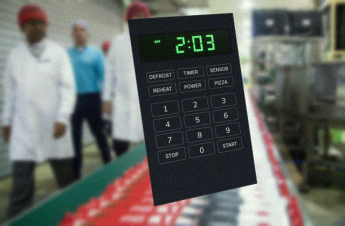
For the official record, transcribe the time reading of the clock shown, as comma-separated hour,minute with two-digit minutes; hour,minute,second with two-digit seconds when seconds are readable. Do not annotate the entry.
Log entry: 2,03
